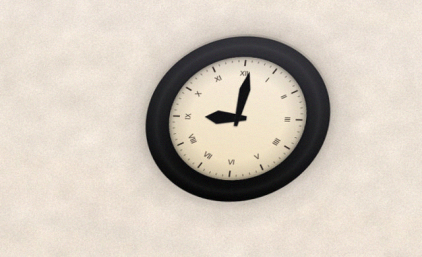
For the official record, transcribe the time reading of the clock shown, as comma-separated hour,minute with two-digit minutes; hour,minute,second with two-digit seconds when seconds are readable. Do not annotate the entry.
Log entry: 9,01
